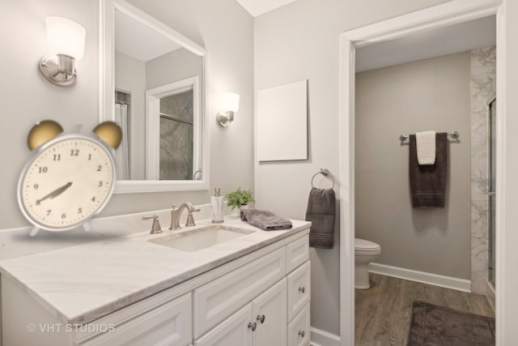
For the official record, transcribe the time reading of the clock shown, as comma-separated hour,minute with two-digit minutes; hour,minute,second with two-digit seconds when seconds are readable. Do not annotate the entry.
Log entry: 7,40
